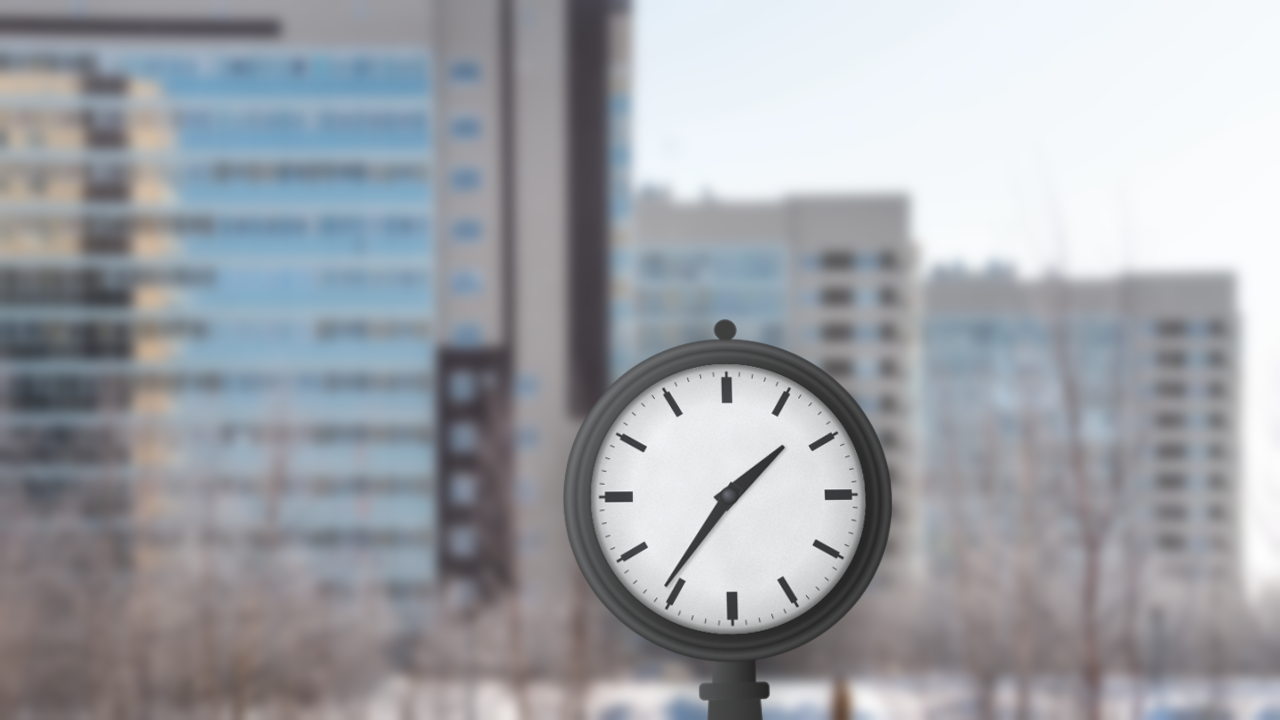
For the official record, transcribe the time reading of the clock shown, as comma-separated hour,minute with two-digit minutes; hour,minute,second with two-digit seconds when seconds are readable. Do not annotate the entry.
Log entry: 1,36
